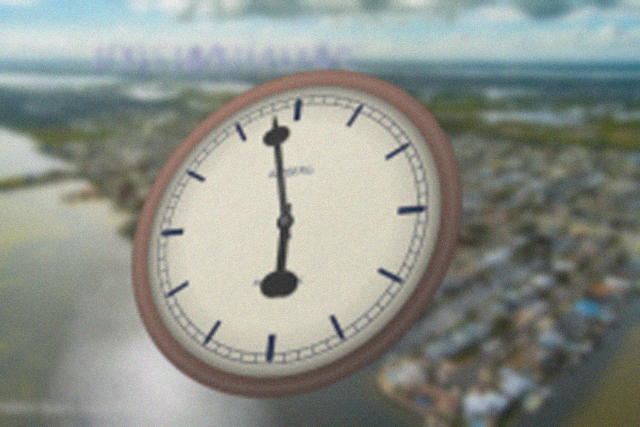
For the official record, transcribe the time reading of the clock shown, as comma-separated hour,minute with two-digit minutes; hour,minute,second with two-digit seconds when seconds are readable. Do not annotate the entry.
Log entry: 5,58
